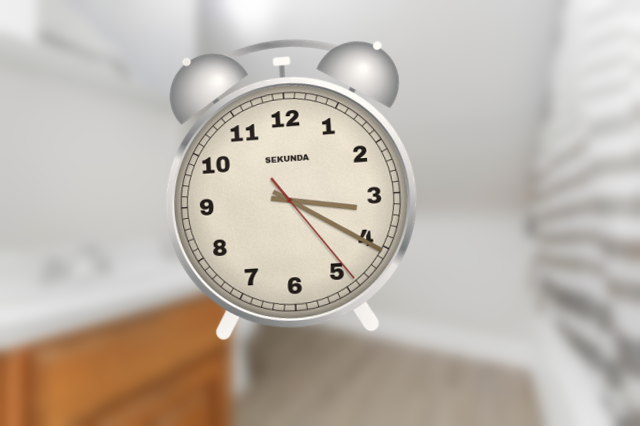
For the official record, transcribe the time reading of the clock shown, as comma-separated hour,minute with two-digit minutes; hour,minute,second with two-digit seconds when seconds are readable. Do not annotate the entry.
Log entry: 3,20,24
